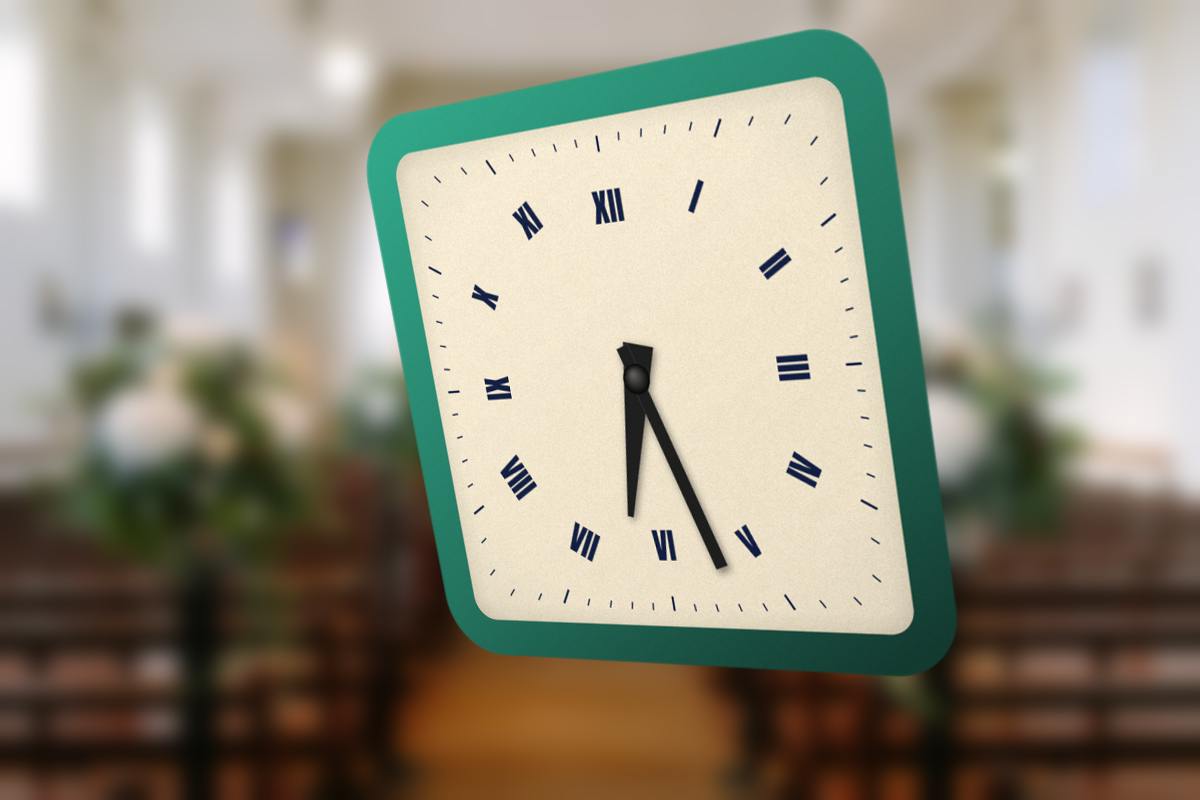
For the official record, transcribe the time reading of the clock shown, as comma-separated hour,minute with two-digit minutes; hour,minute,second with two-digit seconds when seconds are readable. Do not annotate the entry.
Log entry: 6,27
